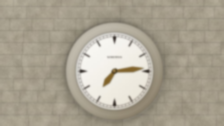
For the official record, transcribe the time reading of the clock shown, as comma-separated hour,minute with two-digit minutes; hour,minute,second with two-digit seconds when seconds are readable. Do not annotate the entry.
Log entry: 7,14
